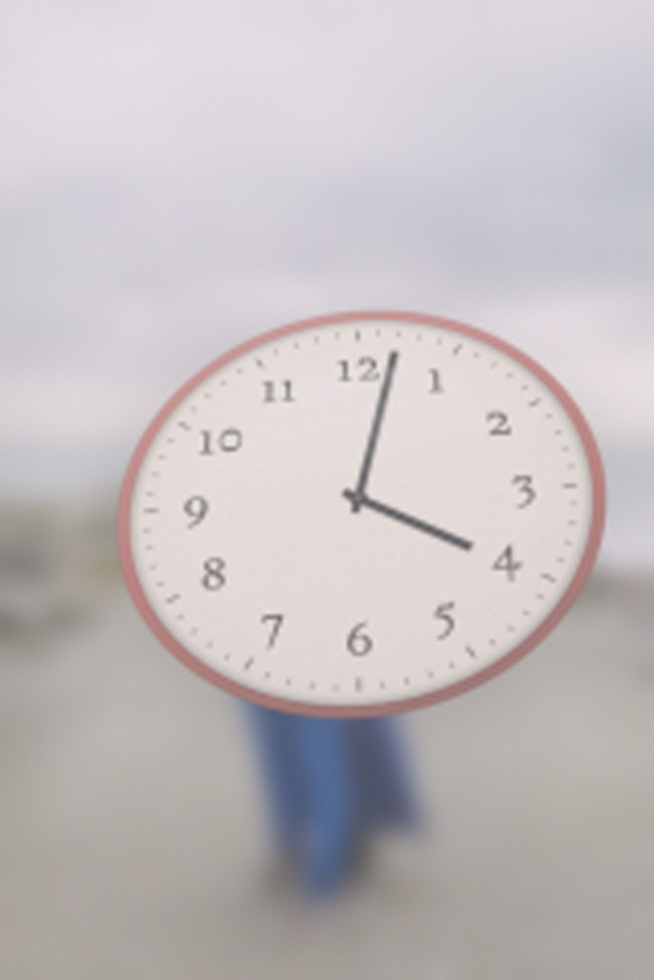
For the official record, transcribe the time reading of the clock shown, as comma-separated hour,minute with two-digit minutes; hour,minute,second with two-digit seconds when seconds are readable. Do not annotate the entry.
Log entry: 4,02
